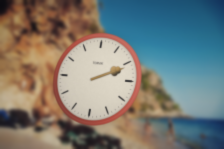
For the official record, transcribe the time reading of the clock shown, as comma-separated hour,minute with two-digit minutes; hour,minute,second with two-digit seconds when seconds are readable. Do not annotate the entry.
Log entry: 2,11
